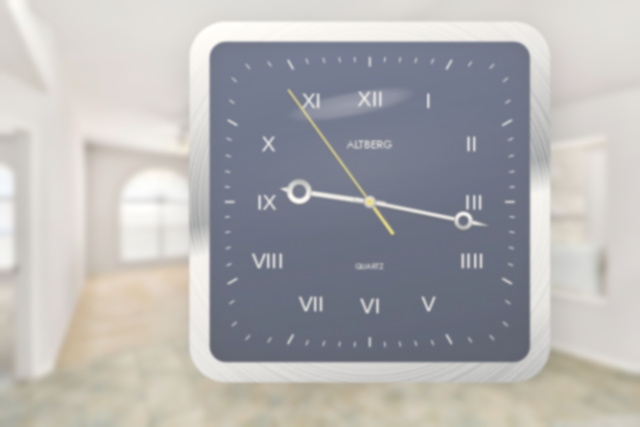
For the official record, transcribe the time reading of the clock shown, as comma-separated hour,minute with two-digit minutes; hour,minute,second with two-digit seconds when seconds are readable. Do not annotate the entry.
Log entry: 9,16,54
